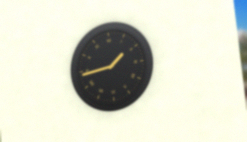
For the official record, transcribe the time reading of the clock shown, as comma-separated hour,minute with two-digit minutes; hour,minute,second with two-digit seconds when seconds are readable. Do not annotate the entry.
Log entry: 1,44
